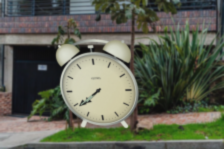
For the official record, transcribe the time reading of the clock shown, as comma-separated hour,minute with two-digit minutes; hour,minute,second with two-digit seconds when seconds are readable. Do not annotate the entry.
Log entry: 7,39
